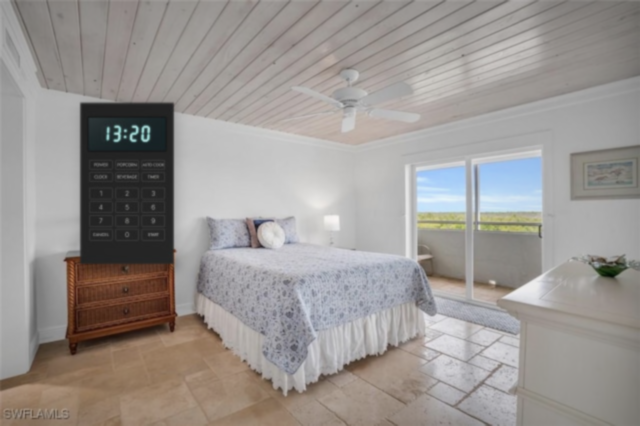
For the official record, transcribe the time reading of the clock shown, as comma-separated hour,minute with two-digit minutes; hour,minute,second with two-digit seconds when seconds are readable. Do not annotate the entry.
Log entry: 13,20
